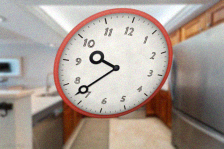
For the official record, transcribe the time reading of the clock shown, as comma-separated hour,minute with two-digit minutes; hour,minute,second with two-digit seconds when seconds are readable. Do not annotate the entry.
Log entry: 9,37
